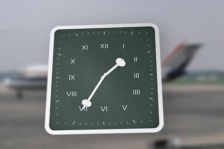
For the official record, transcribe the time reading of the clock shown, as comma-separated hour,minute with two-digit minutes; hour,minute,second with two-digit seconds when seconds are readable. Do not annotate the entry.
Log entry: 1,35
